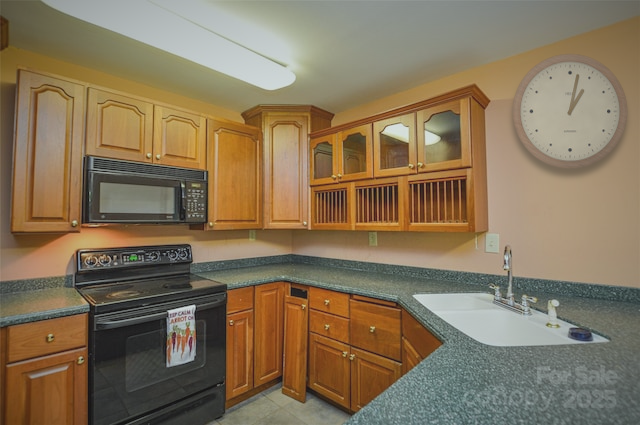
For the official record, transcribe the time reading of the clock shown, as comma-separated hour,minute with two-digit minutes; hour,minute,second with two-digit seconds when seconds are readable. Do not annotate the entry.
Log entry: 1,02
